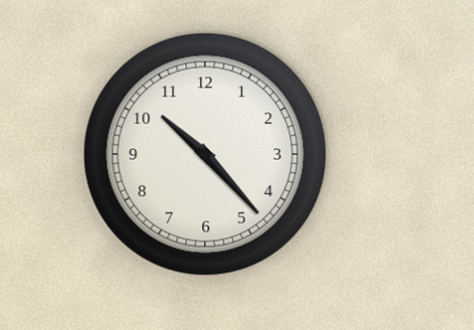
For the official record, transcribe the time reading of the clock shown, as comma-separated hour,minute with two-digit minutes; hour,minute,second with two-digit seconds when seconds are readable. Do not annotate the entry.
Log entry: 10,23
